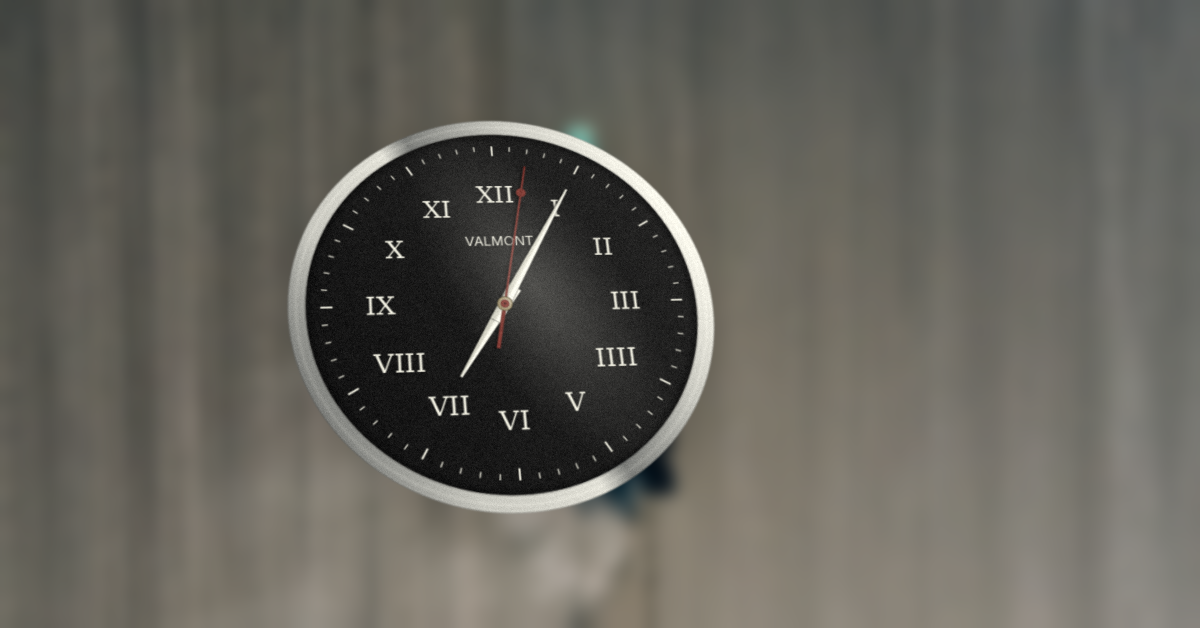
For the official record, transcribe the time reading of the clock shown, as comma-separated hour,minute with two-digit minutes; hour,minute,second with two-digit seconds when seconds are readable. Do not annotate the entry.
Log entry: 7,05,02
